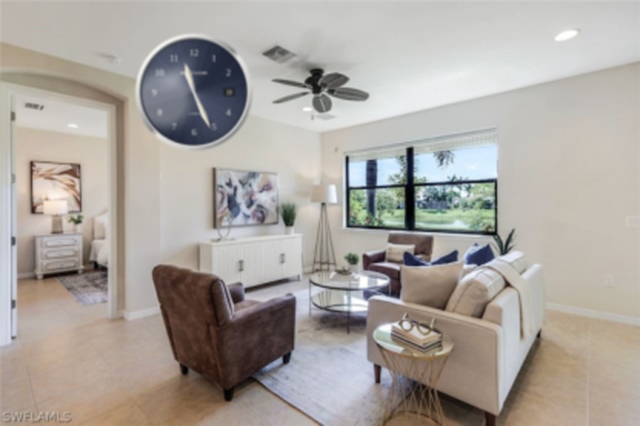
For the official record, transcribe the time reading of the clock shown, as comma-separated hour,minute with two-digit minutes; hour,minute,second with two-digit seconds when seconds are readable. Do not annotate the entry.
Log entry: 11,26
